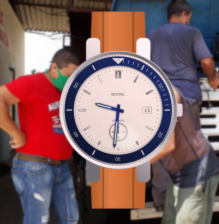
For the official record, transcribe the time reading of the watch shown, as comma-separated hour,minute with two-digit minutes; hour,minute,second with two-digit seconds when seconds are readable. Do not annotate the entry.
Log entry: 9,31
